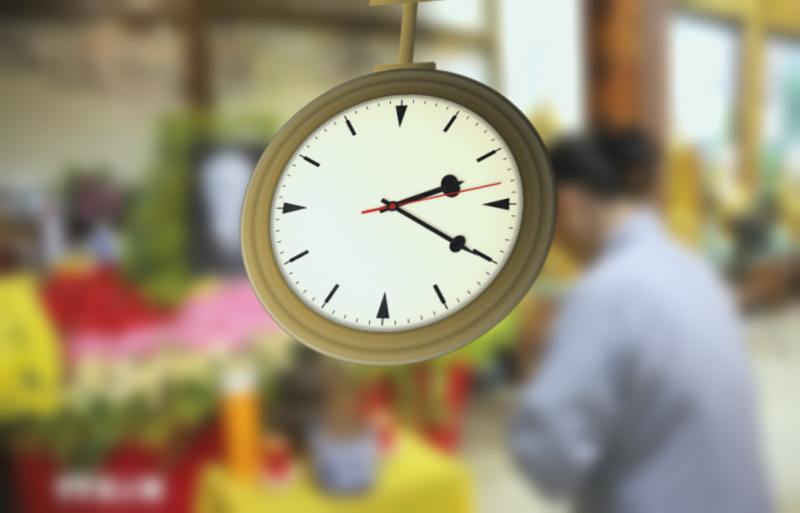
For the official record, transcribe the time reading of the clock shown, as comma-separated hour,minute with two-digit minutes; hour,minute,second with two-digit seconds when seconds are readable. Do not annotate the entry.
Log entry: 2,20,13
